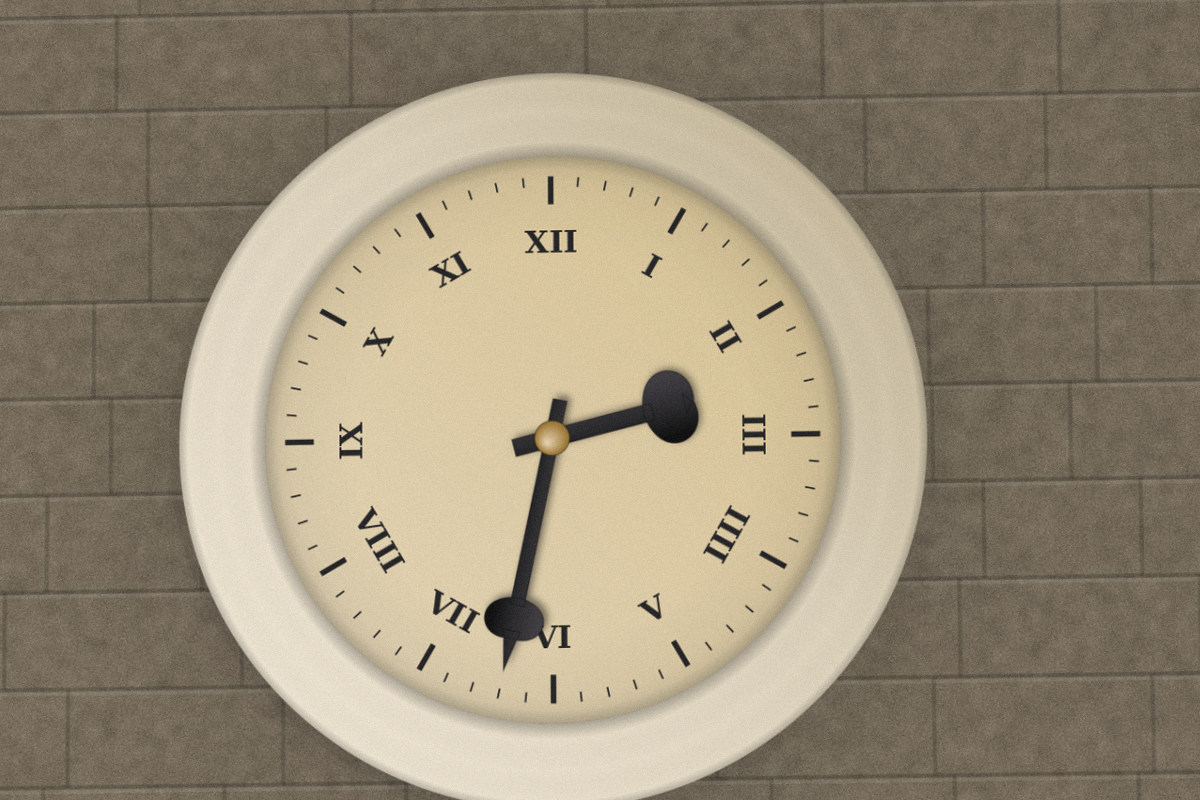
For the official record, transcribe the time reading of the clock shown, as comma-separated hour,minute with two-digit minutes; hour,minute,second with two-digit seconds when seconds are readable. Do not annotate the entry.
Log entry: 2,32
